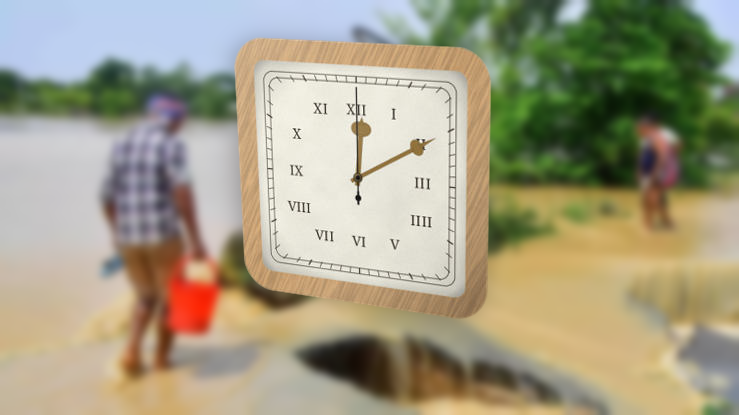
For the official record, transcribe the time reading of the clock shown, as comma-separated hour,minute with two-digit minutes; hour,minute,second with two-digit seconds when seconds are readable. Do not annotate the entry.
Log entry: 12,10,00
